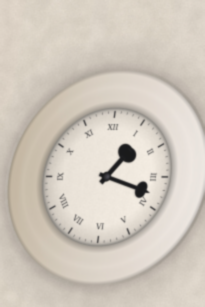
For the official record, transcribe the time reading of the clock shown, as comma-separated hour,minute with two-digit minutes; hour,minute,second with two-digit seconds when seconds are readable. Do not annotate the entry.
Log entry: 1,18
